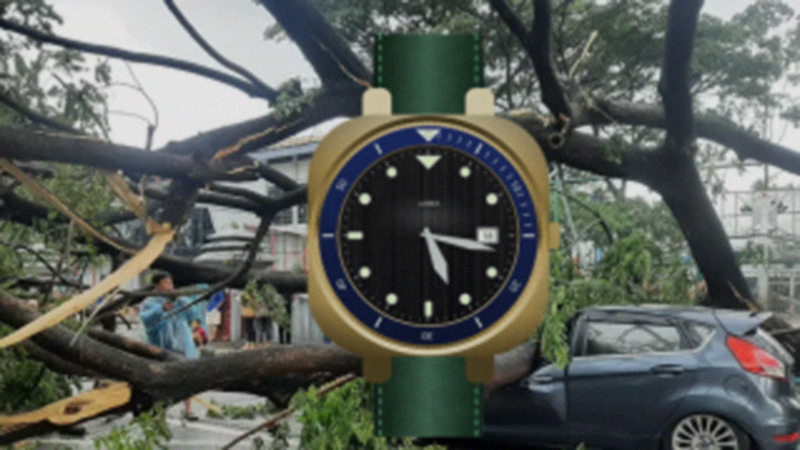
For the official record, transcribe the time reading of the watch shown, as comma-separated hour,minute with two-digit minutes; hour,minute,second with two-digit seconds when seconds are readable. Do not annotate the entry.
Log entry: 5,17
